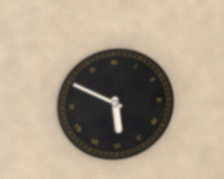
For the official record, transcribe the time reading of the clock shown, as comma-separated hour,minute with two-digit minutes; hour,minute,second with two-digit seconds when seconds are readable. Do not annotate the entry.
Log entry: 5,50
